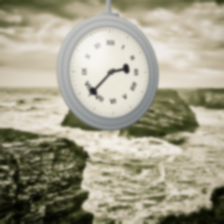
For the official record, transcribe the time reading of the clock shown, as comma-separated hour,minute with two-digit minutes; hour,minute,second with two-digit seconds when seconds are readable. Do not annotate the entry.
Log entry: 2,38
